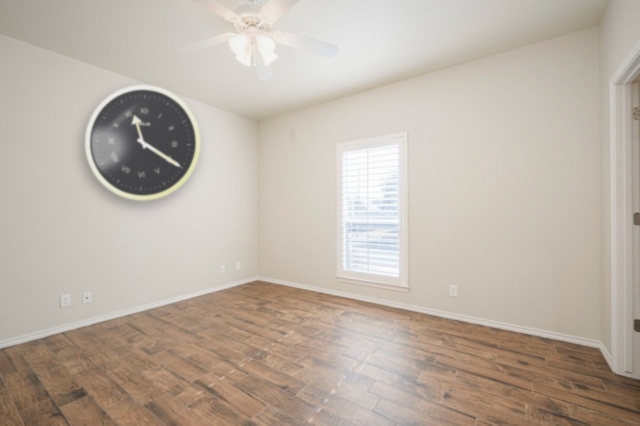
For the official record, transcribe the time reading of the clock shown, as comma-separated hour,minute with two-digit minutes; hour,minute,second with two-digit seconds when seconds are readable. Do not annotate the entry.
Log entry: 11,20
